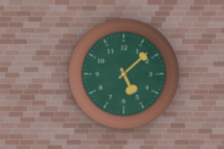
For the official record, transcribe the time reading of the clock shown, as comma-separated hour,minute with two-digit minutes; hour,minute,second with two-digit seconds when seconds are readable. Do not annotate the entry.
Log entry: 5,08
